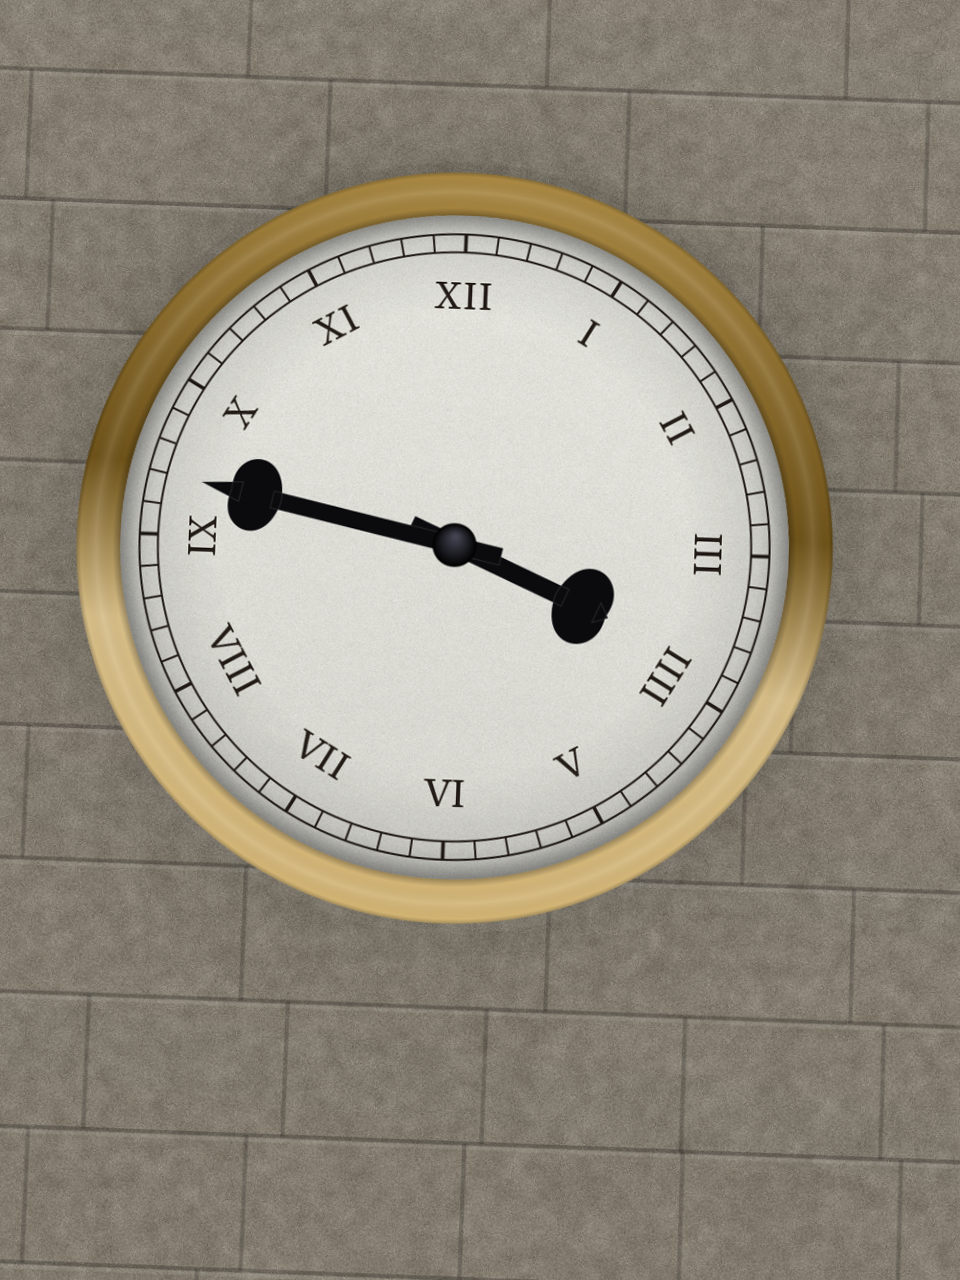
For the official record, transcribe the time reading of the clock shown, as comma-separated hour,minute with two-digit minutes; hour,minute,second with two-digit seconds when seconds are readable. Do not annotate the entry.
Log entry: 3,47
